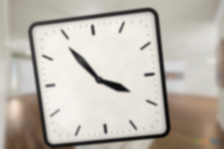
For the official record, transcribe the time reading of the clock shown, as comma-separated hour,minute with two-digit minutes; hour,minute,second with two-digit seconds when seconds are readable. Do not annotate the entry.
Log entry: 3,54
